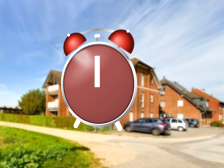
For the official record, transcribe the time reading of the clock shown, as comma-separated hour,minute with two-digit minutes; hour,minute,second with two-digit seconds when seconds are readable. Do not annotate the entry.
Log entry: 12,00
